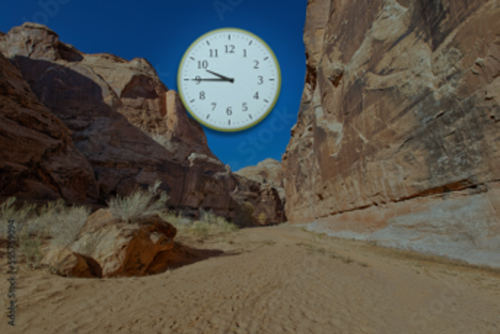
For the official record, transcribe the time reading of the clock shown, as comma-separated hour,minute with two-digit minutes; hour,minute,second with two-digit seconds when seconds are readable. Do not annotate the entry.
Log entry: 9,45
